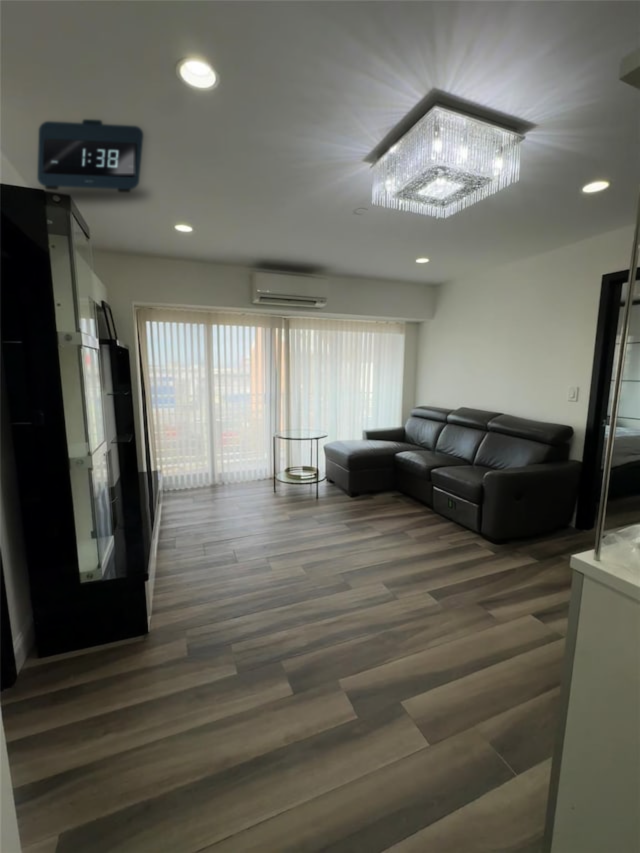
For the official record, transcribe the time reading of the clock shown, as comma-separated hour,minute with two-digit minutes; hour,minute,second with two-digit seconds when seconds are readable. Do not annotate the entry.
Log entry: 1,38
